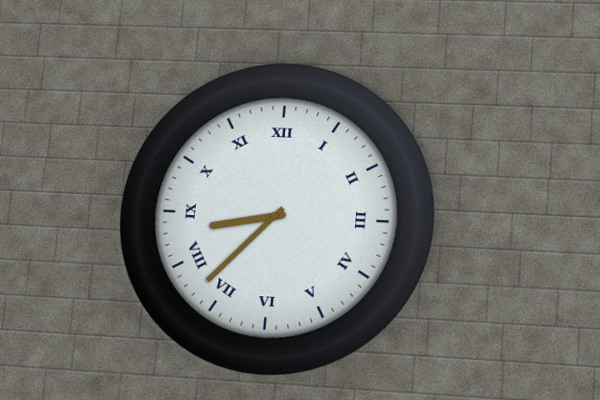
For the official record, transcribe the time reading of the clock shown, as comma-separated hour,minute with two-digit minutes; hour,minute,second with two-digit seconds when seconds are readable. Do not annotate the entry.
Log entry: 8,37
